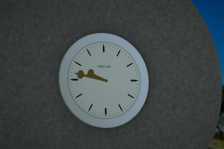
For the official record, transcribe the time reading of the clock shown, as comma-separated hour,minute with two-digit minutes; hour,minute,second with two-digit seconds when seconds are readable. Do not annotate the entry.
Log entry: 9,47
